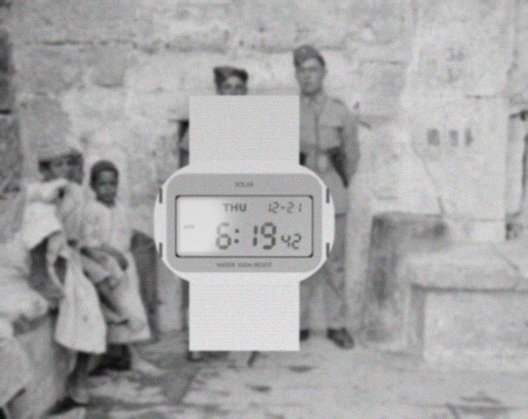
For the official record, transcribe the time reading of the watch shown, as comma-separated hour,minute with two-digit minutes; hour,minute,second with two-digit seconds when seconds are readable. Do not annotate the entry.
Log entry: 6,19,42
